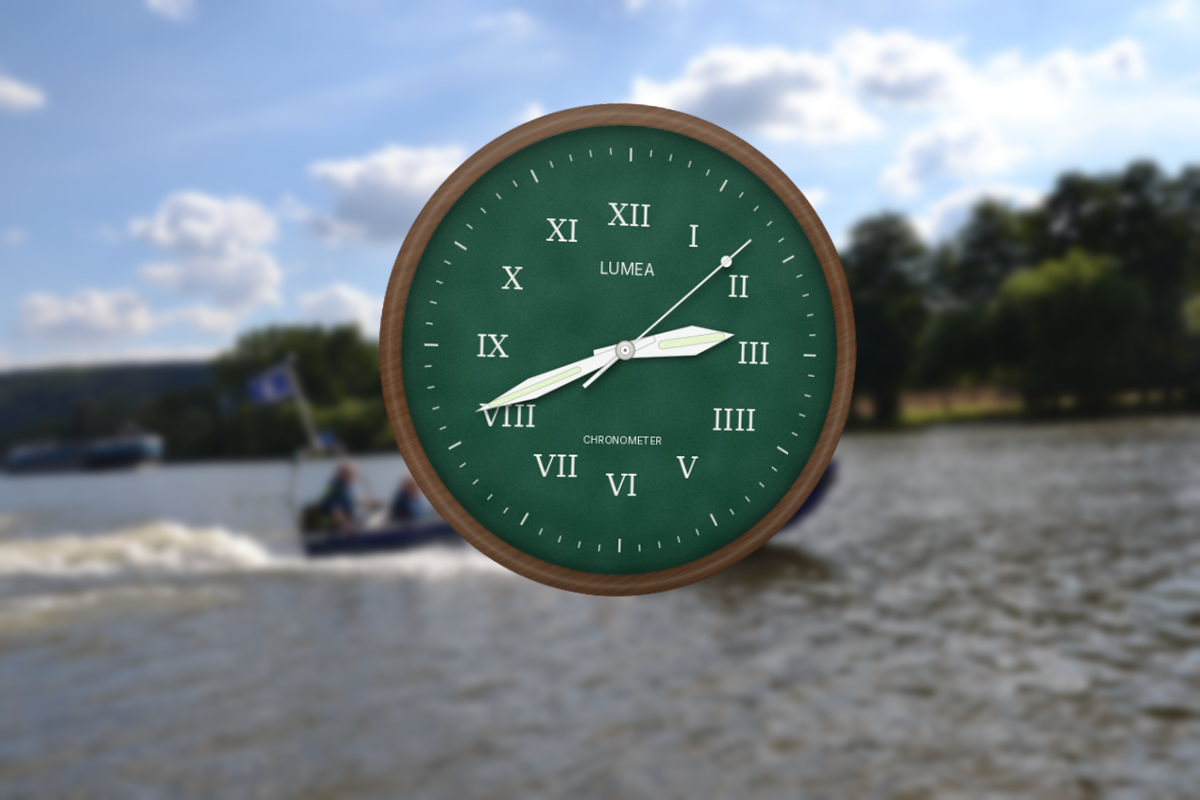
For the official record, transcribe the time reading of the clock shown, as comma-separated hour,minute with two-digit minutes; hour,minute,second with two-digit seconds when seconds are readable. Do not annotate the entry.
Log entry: 2,41,08
